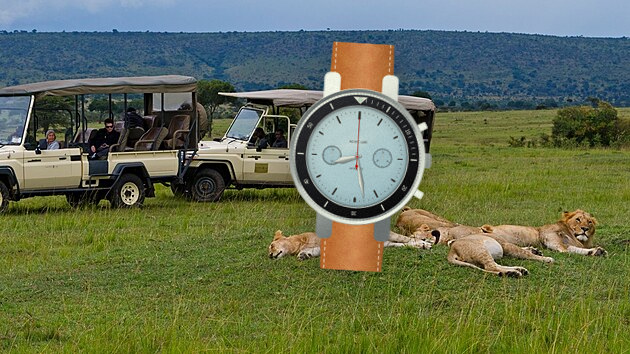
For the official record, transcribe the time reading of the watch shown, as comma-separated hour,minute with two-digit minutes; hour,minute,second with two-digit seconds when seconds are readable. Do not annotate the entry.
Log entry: 8,28
